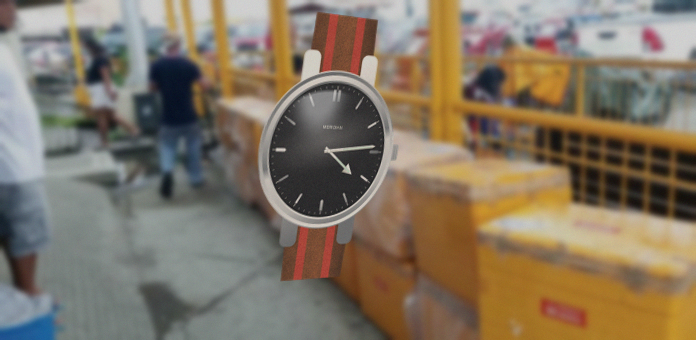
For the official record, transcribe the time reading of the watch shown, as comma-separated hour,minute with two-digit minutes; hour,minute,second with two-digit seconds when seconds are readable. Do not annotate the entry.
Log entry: 4,14
